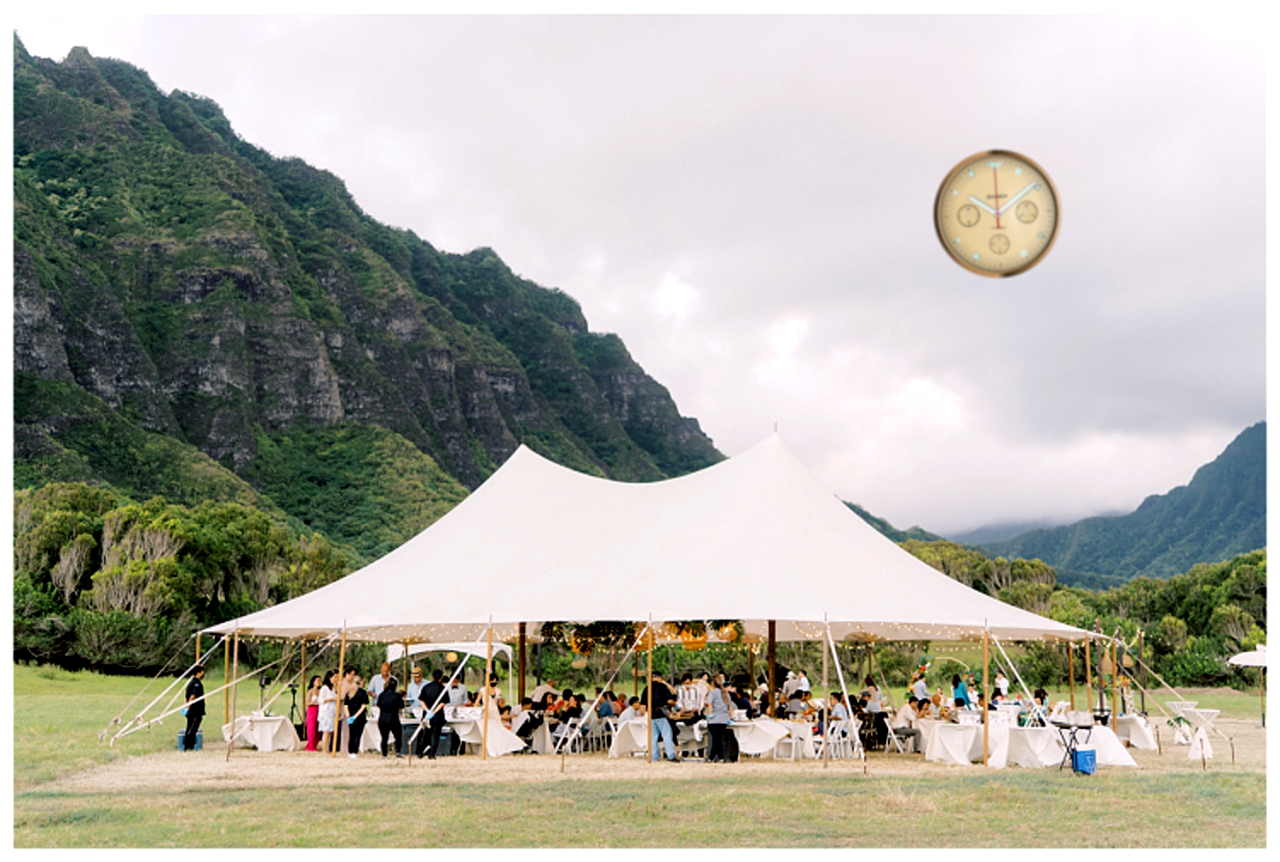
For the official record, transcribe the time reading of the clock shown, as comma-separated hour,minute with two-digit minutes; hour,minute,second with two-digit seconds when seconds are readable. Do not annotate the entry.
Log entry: 10,09
